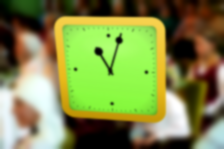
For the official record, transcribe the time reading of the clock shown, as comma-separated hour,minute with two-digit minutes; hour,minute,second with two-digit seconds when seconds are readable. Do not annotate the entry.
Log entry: 11,03
